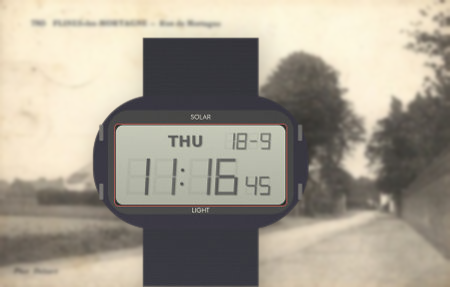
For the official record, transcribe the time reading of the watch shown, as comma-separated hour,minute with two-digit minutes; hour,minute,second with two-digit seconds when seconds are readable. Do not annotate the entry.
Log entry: 11,16,45
